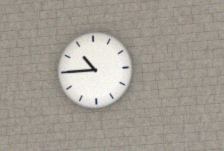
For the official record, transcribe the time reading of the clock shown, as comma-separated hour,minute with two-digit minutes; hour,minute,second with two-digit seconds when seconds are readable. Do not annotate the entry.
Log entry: 10,45
